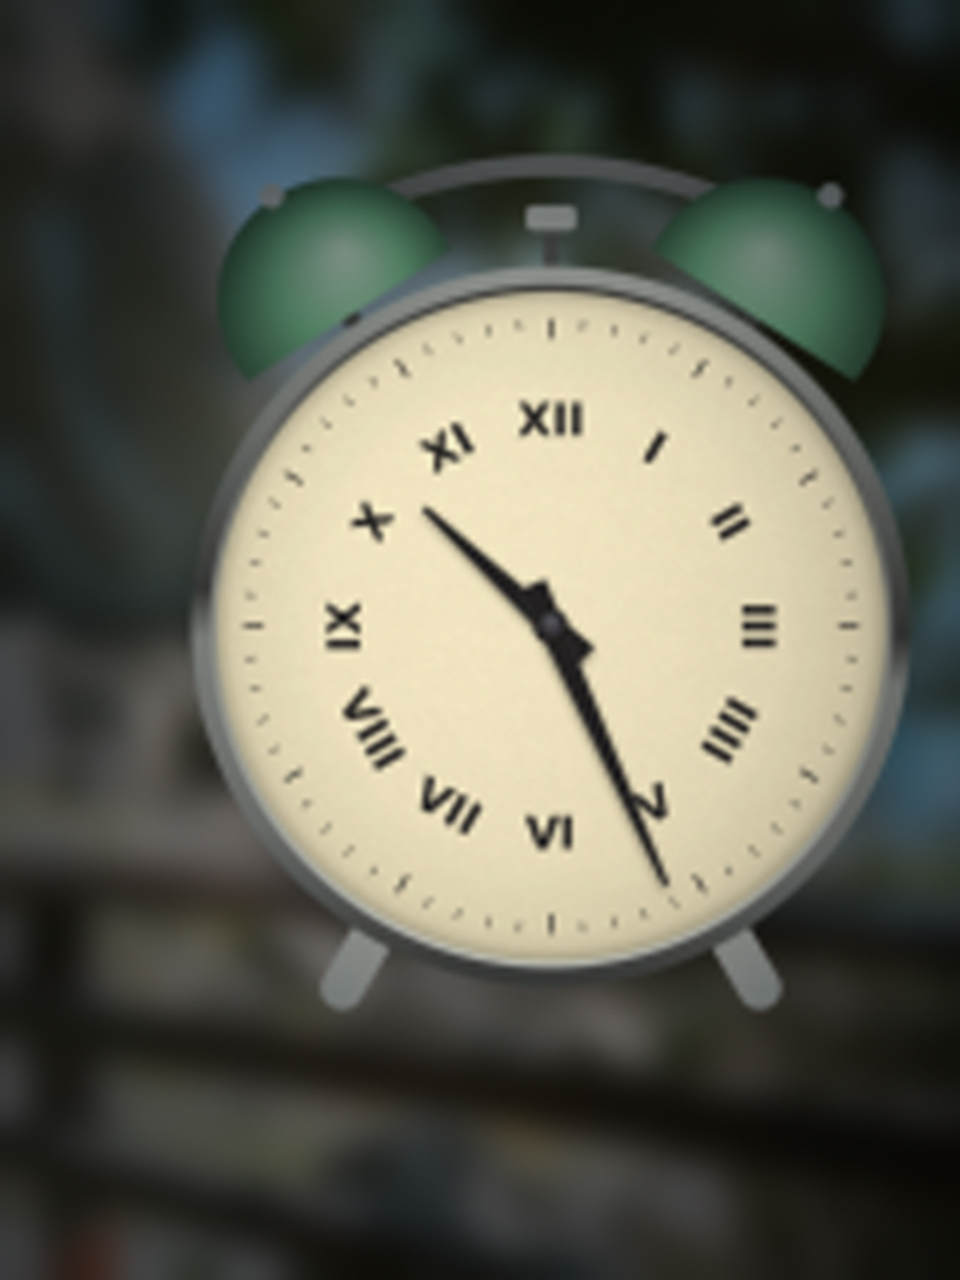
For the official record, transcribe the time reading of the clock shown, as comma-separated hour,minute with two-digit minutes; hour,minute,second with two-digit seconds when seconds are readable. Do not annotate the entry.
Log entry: 10,26
